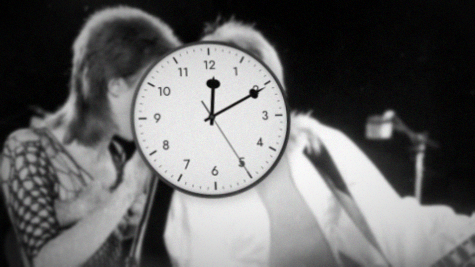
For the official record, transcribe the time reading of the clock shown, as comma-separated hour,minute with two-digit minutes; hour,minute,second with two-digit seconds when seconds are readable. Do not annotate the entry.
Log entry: 12,10,25
